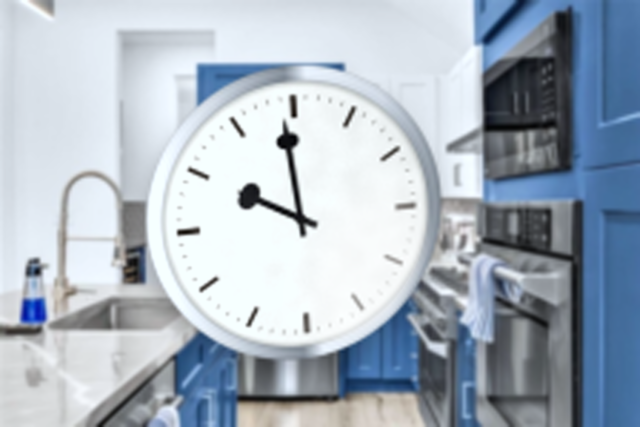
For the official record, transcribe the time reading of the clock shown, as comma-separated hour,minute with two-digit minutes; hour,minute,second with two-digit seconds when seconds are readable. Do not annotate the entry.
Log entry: 9,59
